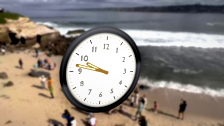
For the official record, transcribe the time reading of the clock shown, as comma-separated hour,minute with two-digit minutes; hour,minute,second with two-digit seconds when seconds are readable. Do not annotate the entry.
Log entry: 9,47
